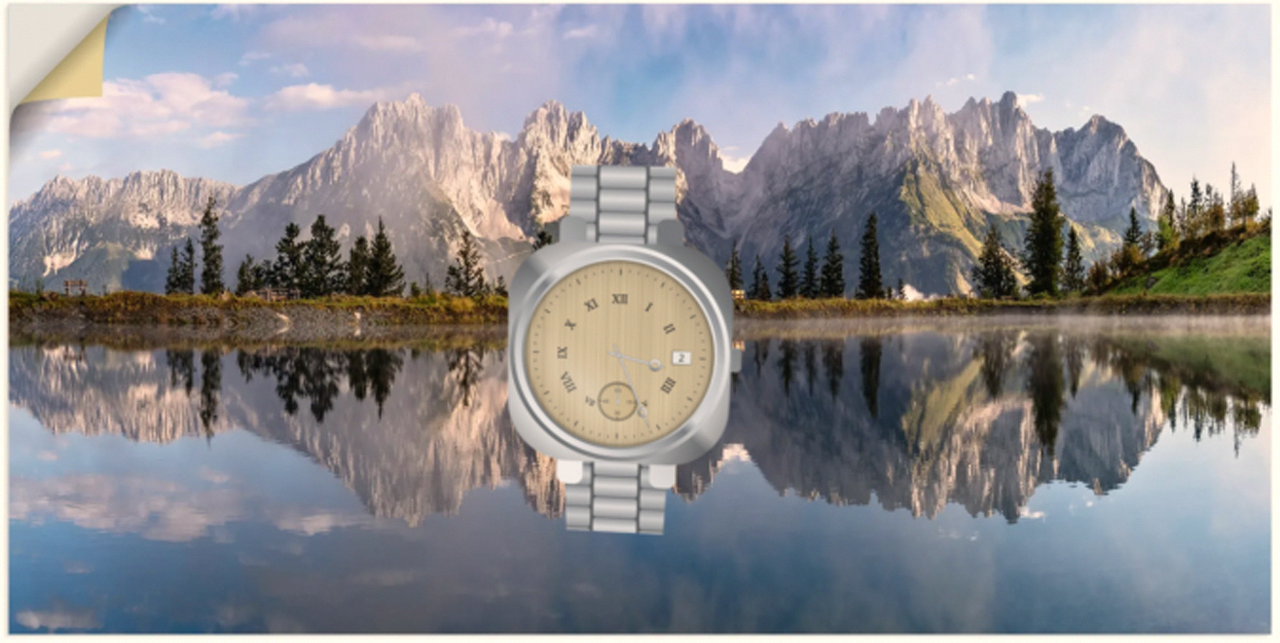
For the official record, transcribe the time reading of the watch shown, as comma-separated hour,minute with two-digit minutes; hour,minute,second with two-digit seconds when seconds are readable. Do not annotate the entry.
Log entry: 3,26
